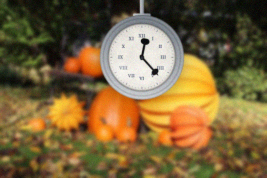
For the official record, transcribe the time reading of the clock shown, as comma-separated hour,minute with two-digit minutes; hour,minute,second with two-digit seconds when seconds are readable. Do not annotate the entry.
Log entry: 12,23
